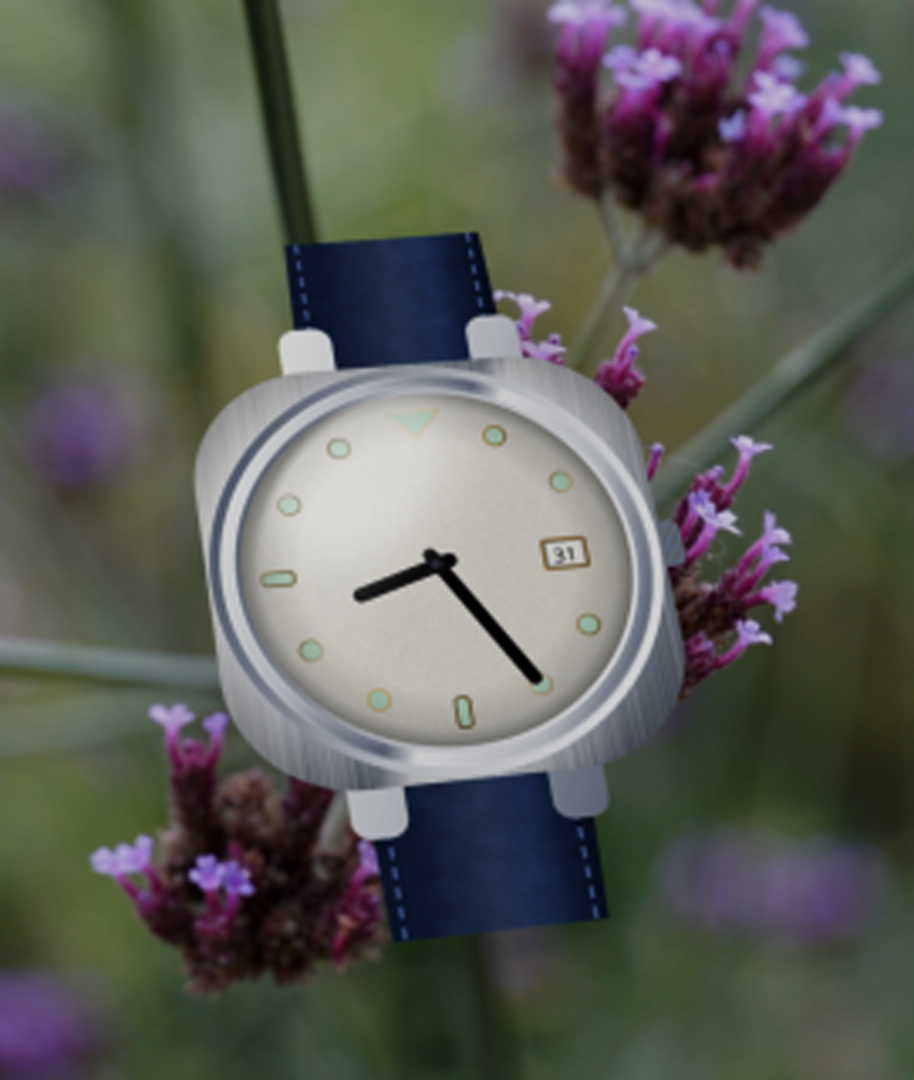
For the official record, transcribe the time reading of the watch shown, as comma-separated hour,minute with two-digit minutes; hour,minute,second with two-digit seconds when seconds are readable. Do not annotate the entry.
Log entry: 8,25
